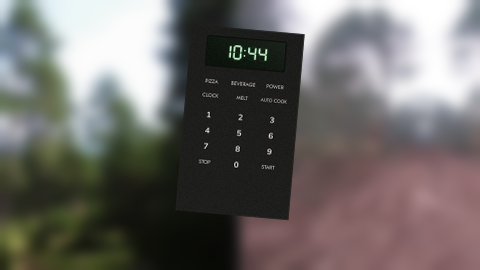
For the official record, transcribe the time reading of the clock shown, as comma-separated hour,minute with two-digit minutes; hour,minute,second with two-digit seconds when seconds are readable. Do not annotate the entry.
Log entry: 10,44
